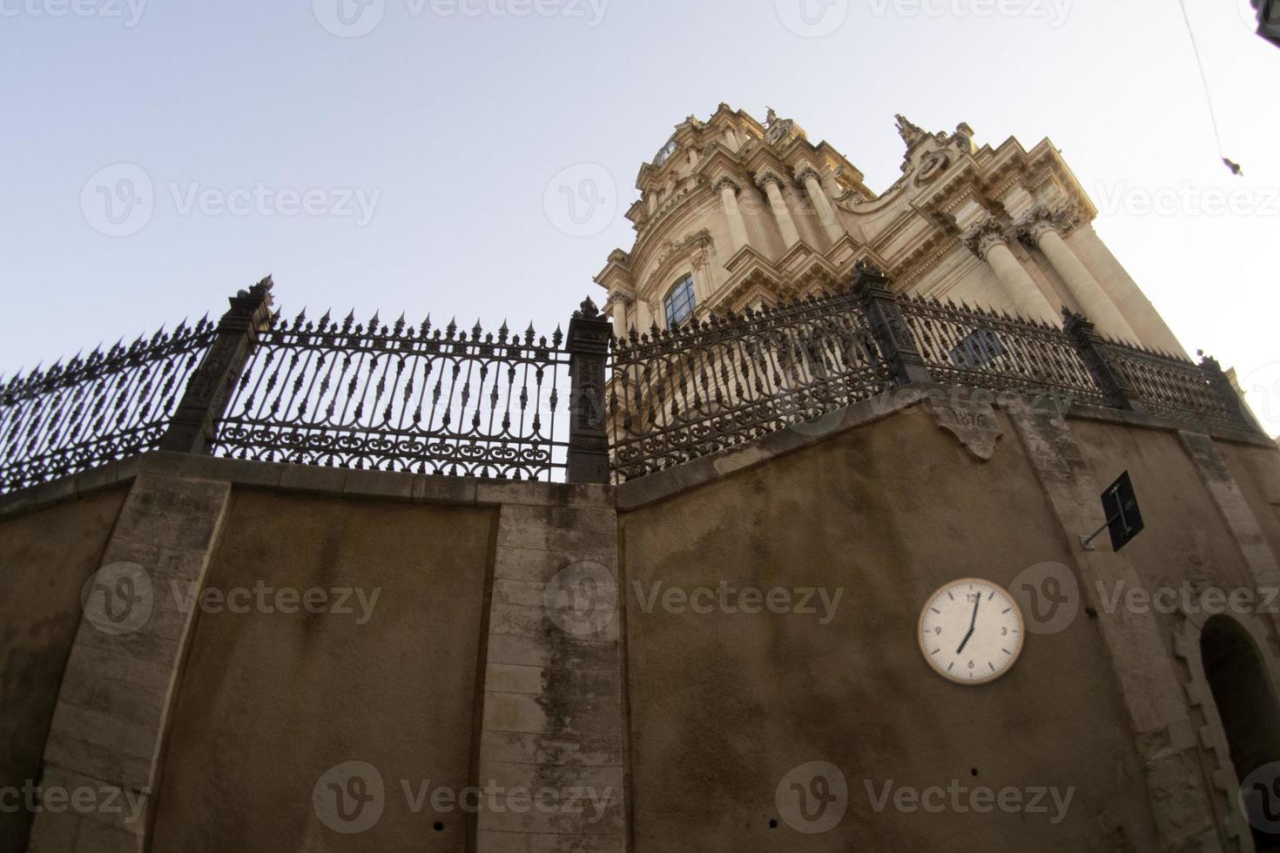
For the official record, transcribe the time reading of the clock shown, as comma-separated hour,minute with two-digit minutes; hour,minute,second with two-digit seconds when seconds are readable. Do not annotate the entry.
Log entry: 7,02
